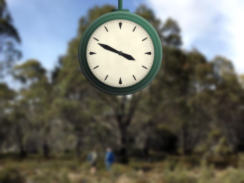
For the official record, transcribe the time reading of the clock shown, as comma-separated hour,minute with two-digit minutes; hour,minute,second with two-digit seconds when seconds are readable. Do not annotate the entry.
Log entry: 3,49
